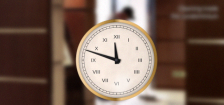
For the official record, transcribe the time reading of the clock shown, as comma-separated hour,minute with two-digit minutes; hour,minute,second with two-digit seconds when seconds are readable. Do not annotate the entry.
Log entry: 11,48
